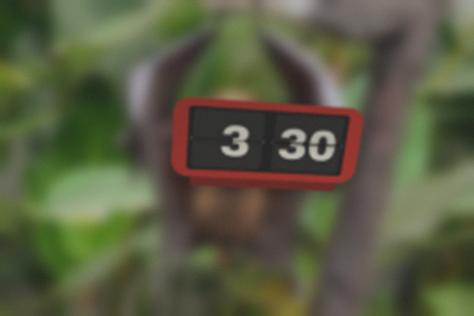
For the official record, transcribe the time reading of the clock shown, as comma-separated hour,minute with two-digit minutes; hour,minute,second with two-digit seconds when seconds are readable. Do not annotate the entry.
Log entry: 3,30
